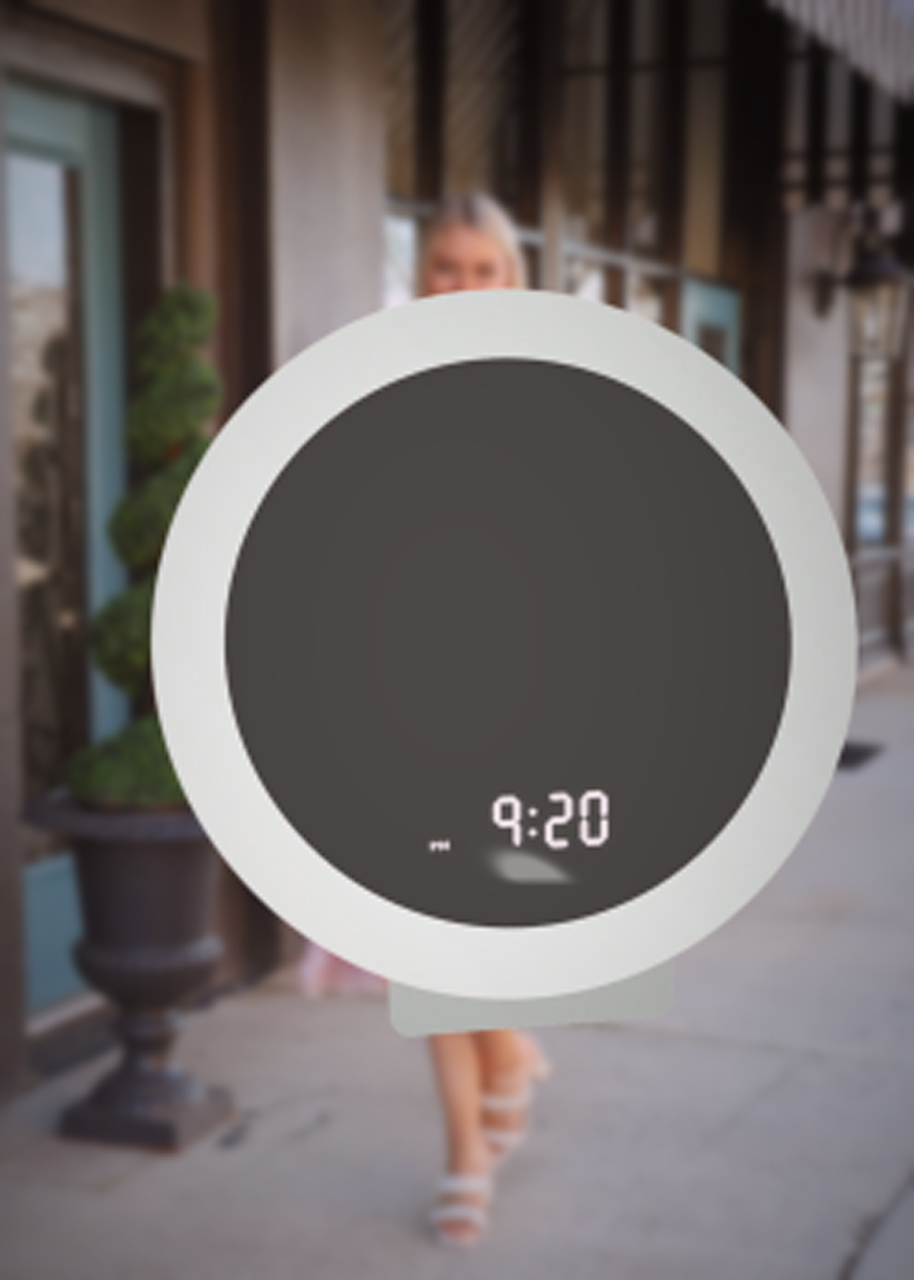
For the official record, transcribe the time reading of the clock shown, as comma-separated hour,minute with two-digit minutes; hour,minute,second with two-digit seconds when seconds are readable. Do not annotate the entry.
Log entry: 9,20
